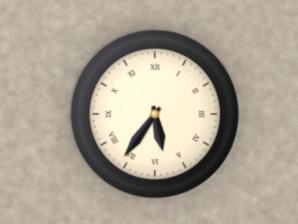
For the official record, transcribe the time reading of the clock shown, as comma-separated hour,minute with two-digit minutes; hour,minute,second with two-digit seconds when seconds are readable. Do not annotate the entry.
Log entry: 5,36
